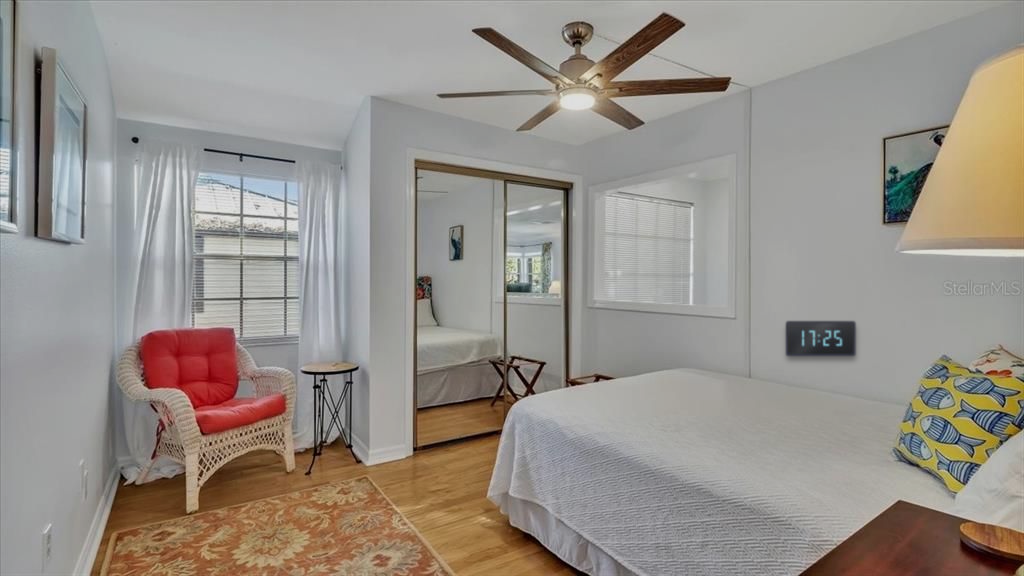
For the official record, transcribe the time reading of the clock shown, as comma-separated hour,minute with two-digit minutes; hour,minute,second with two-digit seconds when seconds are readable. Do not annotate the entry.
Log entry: 17,25
